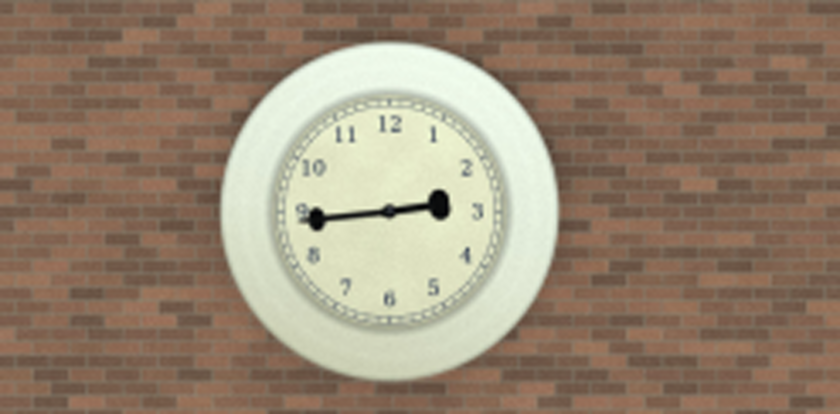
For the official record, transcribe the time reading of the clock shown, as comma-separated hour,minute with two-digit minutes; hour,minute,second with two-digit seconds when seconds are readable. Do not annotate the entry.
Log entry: 2,44
